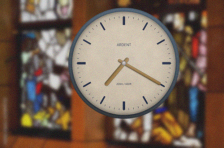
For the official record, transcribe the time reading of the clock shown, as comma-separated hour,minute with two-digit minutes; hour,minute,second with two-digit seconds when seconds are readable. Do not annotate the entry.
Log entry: 7,20
